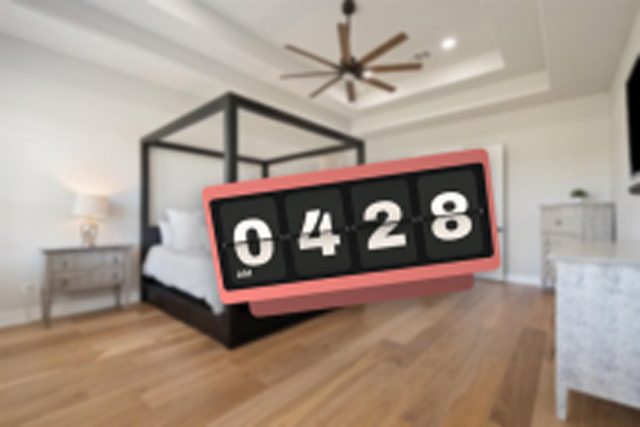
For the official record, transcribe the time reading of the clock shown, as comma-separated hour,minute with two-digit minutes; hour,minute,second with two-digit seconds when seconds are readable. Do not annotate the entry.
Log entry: 4,28
